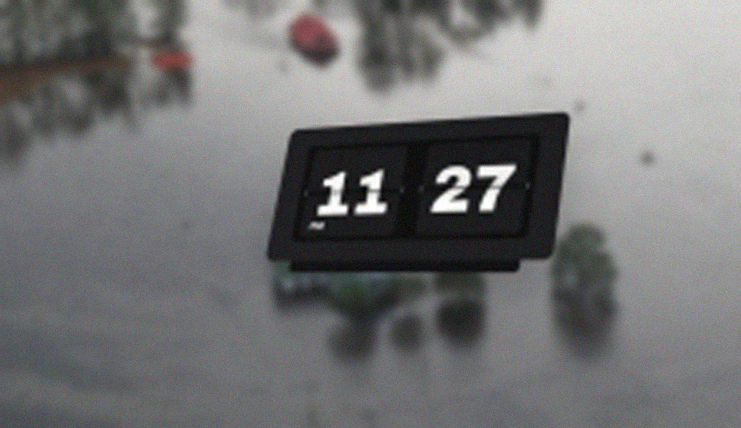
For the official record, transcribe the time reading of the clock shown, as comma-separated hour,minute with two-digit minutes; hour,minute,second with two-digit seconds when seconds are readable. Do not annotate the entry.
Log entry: 11,27
